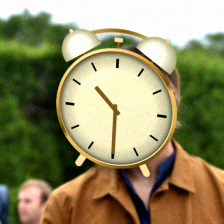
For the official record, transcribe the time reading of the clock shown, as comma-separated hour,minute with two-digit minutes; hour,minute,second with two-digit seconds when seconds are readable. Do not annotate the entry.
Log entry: 10,30
